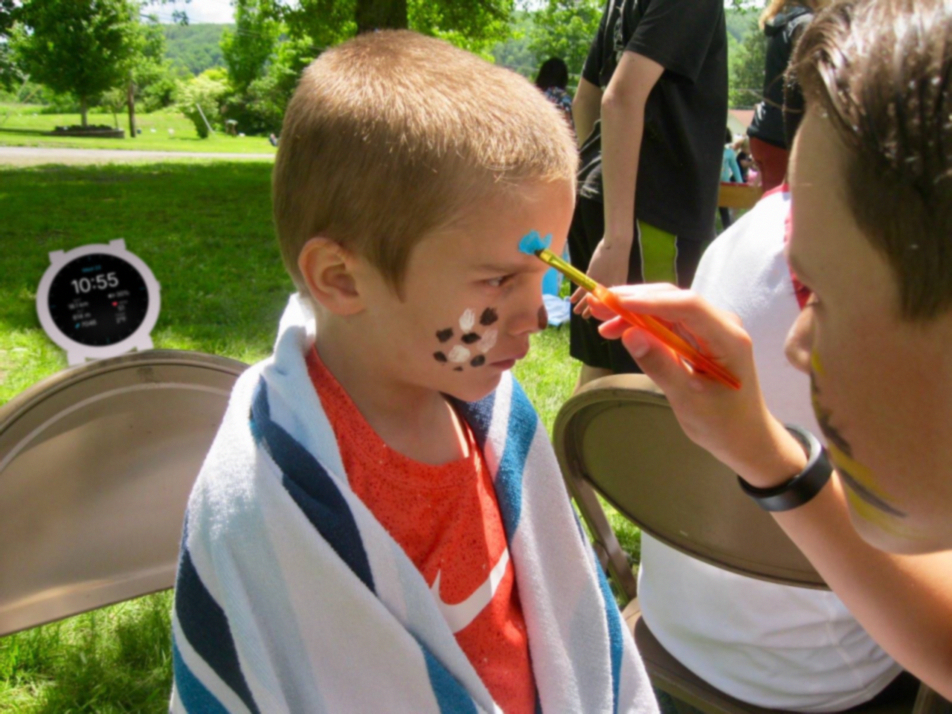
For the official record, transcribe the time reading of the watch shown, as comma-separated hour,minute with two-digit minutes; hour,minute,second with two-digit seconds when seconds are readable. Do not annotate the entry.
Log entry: 10,55
